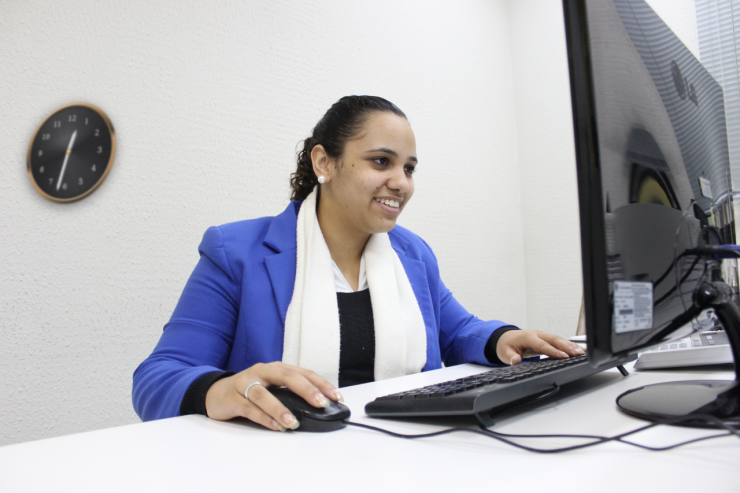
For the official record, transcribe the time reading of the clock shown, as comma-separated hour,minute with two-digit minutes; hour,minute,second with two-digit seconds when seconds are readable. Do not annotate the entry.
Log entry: 12,32
